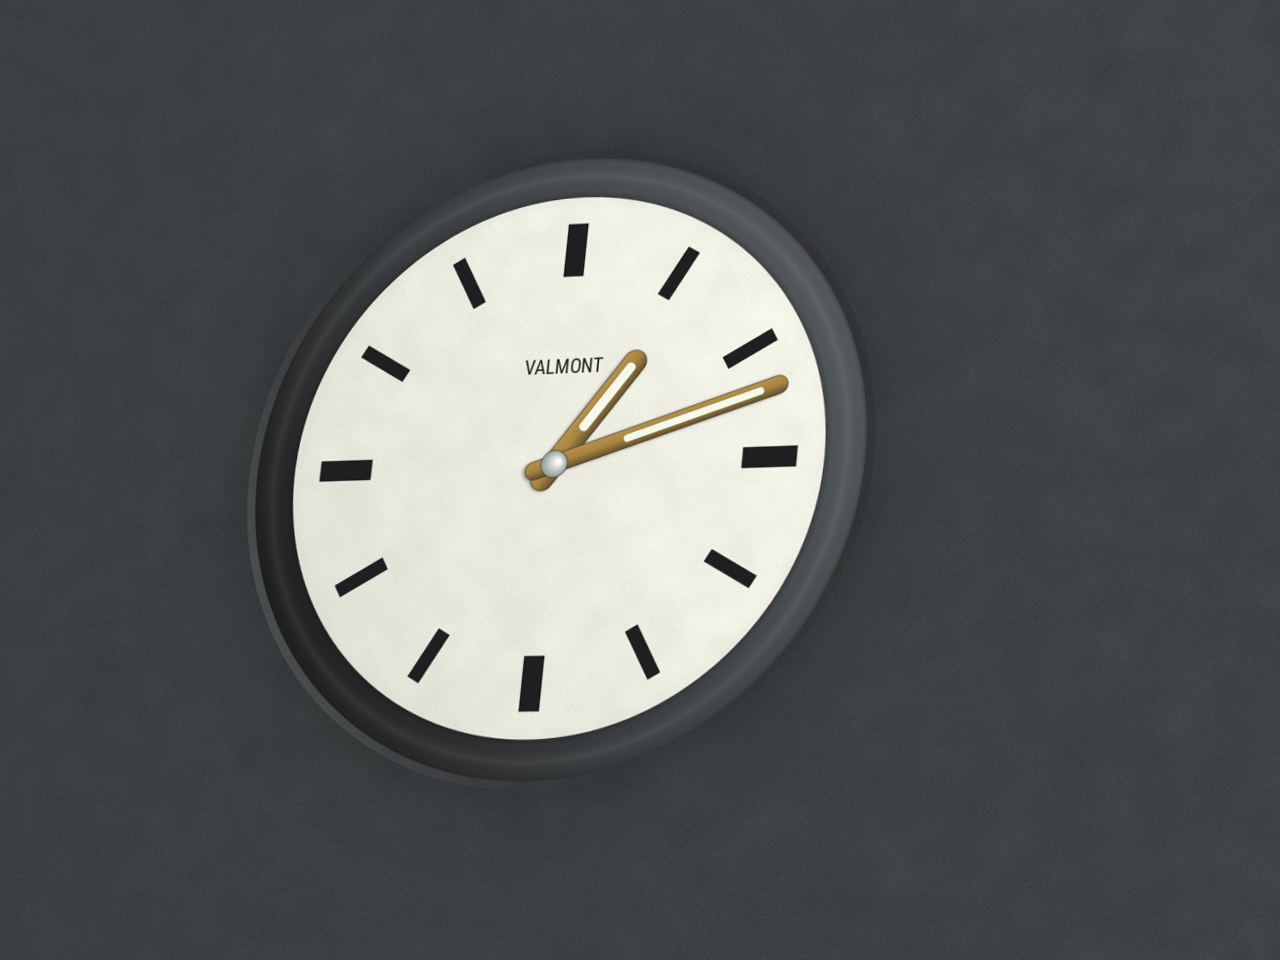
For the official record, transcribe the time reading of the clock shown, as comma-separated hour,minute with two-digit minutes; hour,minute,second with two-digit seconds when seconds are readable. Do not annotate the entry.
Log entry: 1,12
